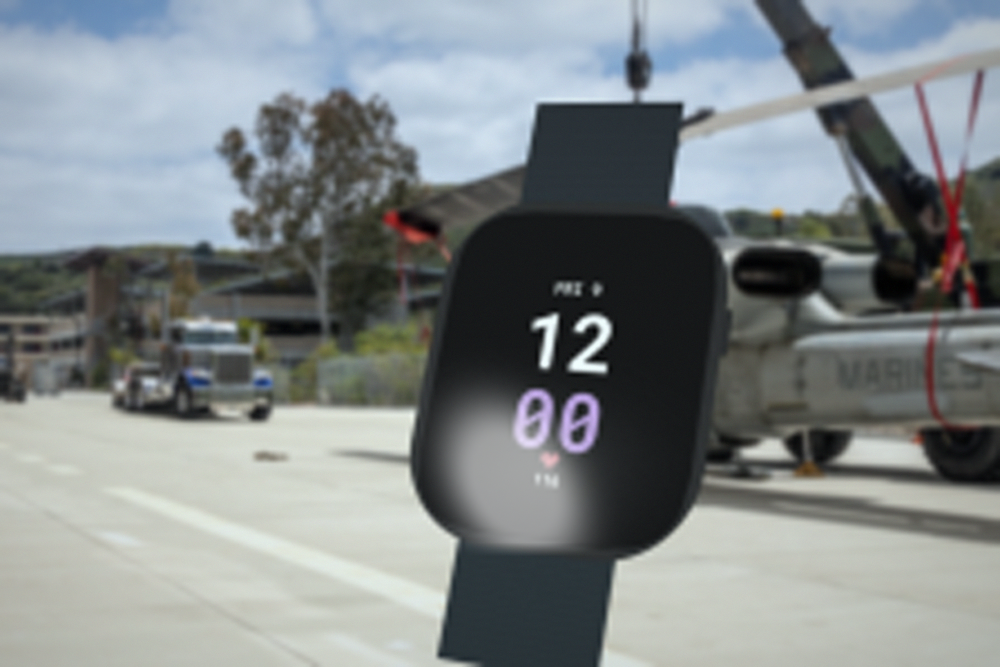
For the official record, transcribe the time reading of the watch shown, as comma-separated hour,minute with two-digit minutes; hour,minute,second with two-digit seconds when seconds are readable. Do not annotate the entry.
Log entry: 12,00
